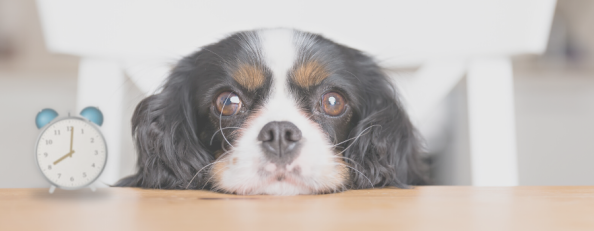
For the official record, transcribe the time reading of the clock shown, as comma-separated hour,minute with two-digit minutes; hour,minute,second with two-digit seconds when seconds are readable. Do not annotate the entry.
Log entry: 8,01
